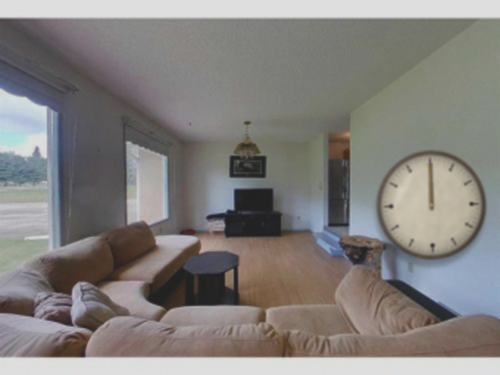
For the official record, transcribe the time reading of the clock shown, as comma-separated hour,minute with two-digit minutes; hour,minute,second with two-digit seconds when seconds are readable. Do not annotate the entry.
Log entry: 12,00
